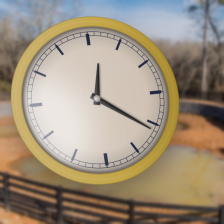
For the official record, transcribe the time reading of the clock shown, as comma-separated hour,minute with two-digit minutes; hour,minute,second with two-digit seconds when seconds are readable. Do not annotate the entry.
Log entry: 12,21
